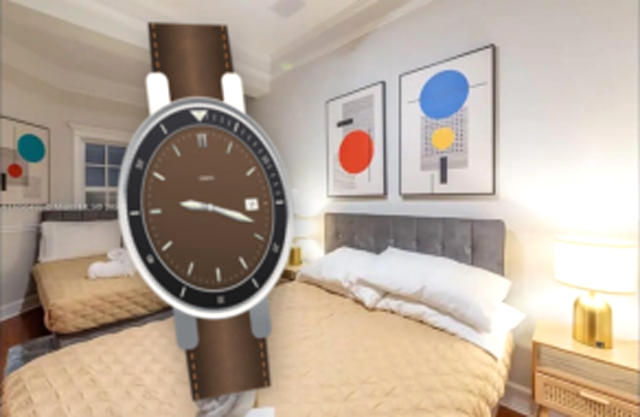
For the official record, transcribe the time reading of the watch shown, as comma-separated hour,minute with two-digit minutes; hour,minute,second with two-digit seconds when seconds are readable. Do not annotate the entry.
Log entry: 9,18
